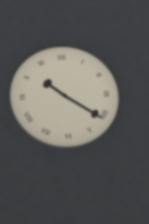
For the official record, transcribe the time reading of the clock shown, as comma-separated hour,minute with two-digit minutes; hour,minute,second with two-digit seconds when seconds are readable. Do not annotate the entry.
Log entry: 10,21
